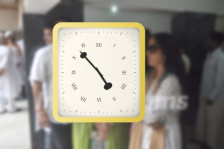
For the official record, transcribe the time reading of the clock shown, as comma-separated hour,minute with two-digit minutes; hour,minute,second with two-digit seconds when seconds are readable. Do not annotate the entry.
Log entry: 4,53
